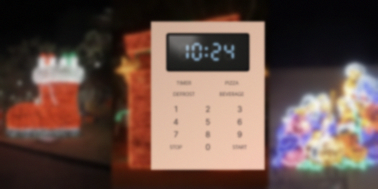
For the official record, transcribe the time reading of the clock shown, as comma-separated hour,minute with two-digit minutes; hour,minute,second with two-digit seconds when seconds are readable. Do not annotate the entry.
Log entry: 10,24
